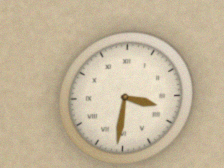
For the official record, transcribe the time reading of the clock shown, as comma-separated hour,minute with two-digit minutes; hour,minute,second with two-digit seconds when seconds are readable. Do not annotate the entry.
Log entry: 3,31
